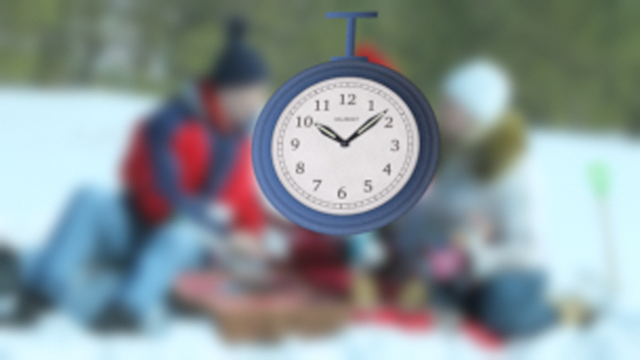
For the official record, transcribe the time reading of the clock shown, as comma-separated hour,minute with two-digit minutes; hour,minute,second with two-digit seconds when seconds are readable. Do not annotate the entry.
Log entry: 10,08
